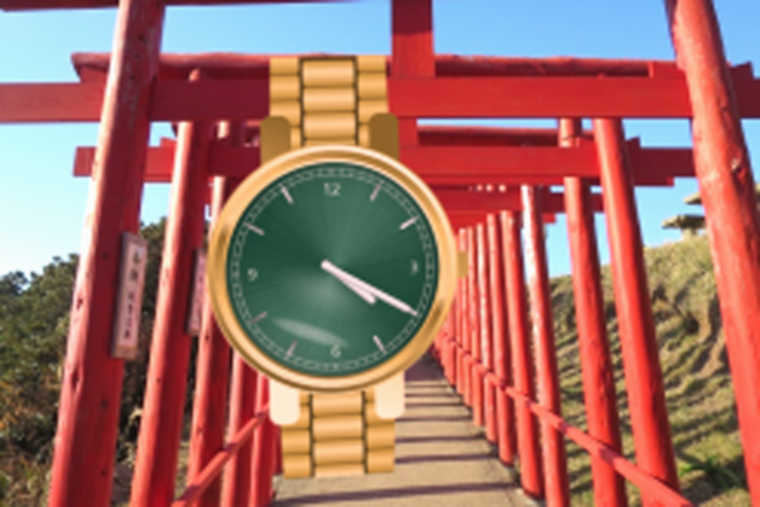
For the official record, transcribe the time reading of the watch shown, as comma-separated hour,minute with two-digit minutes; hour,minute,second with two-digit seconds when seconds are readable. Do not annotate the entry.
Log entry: 4,20
